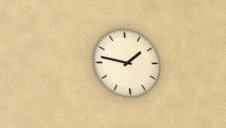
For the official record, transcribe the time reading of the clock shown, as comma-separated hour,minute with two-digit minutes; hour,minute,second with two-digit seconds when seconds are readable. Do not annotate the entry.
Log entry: 1,47
